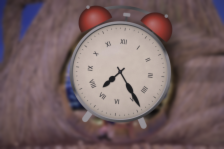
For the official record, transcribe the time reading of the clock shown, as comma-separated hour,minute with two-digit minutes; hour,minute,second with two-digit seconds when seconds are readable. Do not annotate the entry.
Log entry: 7,24
